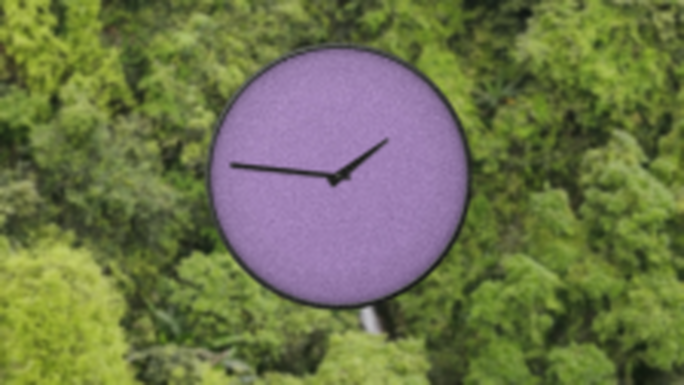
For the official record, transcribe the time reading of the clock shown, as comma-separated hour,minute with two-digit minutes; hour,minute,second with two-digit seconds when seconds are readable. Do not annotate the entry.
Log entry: 1,46
